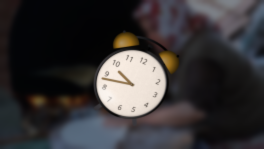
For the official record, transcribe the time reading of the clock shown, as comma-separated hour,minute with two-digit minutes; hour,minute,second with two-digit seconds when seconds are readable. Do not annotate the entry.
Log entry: 9,43
